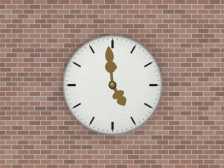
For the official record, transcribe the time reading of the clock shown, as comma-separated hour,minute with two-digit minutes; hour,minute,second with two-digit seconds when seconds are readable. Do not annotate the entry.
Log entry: 4,59
